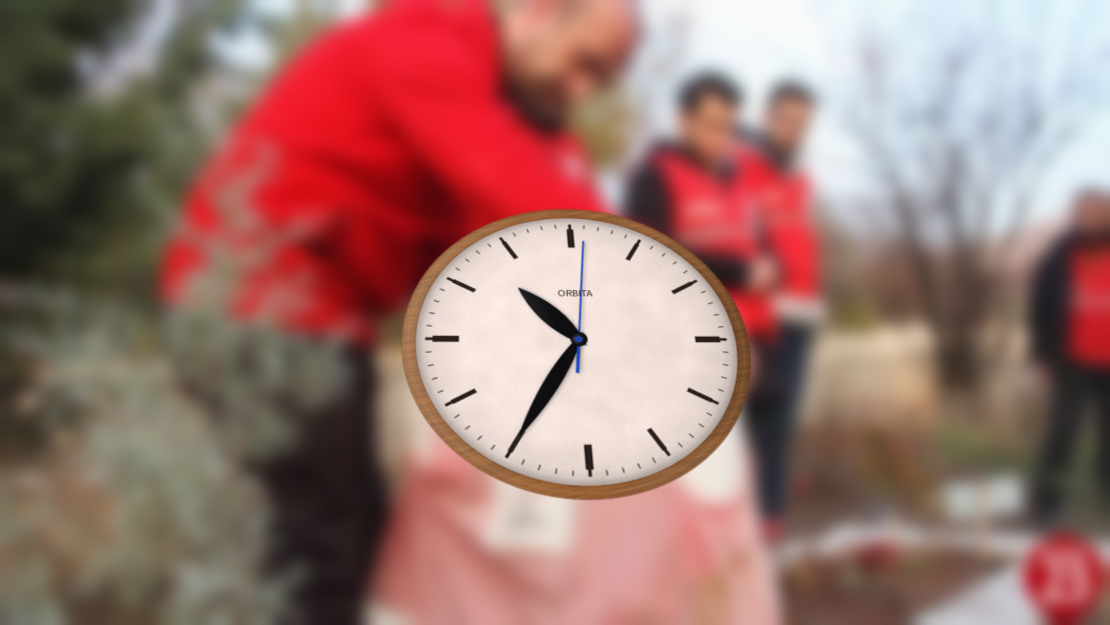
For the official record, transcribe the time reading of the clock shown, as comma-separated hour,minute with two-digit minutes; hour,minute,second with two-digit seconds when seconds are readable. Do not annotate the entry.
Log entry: 10,35,01
